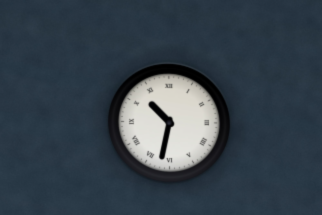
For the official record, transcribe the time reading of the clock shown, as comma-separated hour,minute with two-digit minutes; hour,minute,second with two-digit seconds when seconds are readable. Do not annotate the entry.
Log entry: 10,32
